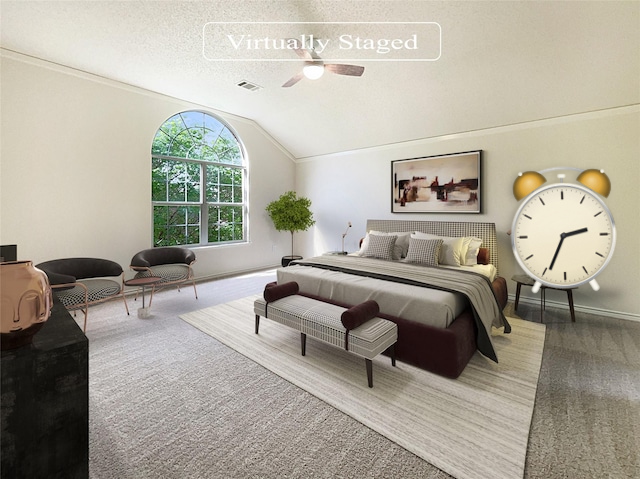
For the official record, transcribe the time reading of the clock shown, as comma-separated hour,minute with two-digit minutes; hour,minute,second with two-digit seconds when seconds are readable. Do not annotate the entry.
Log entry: 2,34
